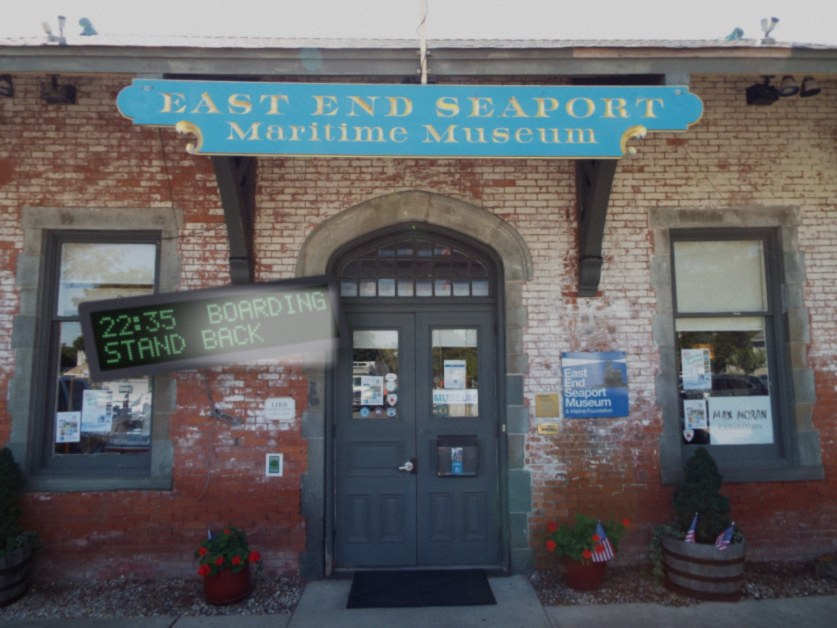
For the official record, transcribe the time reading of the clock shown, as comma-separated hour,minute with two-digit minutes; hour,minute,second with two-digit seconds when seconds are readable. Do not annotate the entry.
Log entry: 22,35
